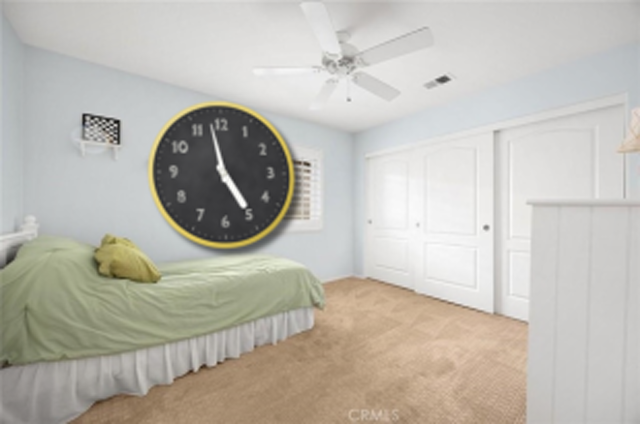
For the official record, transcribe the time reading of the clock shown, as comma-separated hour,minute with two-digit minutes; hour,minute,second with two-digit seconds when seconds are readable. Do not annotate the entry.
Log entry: 4,58
